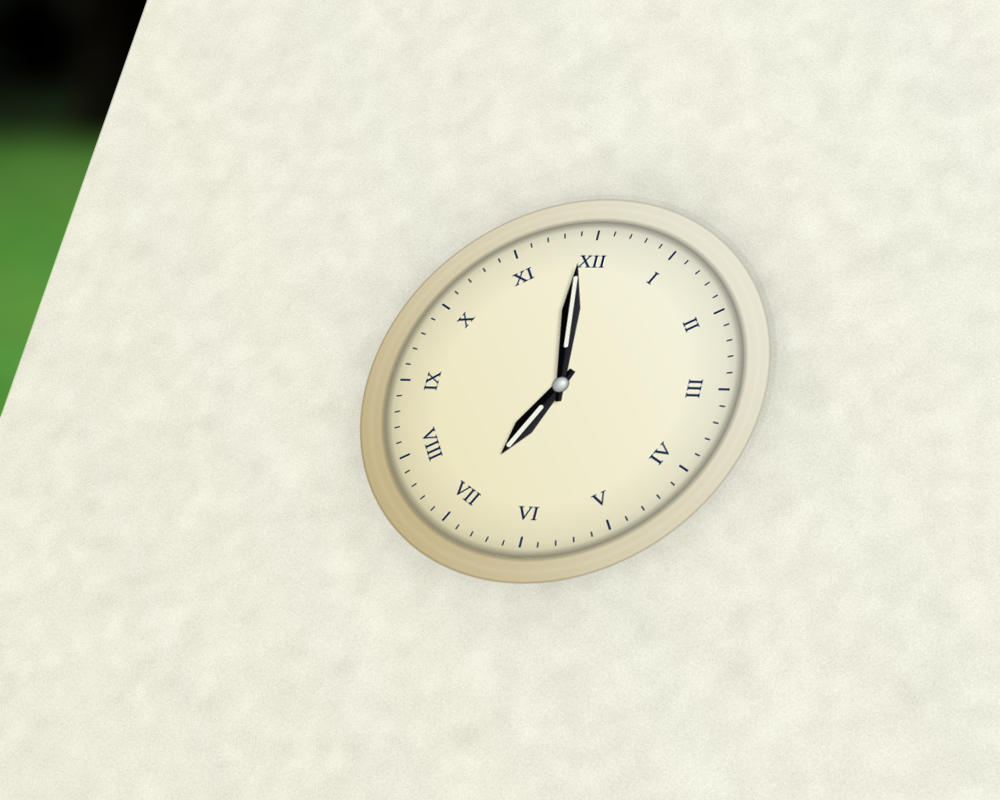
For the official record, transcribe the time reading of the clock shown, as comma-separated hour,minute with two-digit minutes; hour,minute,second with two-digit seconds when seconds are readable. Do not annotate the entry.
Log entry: 6,59
